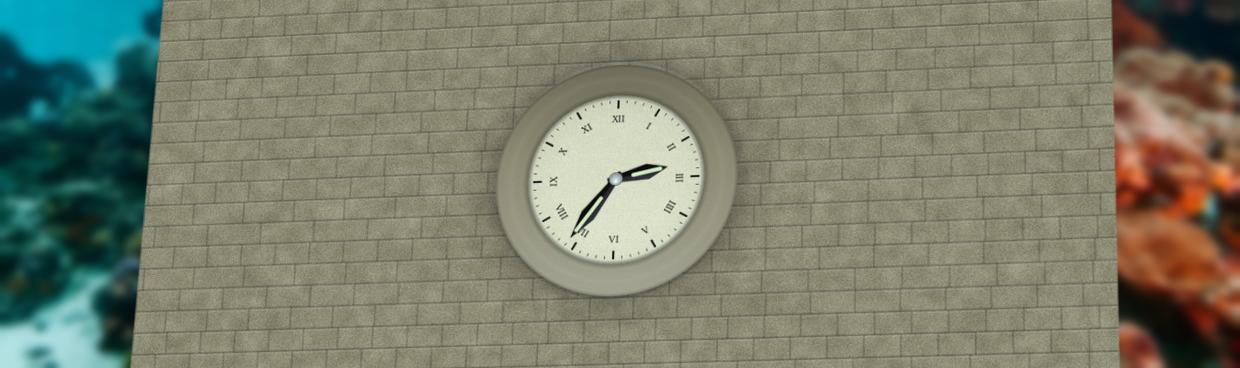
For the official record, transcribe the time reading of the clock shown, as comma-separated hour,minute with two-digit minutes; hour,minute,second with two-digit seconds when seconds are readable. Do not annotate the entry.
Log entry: 2,36
